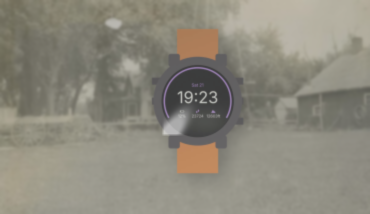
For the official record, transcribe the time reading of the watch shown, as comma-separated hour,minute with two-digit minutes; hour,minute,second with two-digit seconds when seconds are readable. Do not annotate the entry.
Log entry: 19,23
